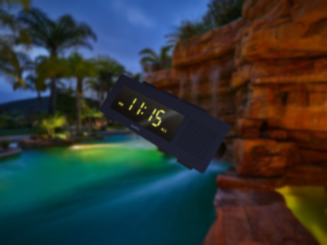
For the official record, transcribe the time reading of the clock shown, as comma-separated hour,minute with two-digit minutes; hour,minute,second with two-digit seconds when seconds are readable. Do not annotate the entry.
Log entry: 11,15
